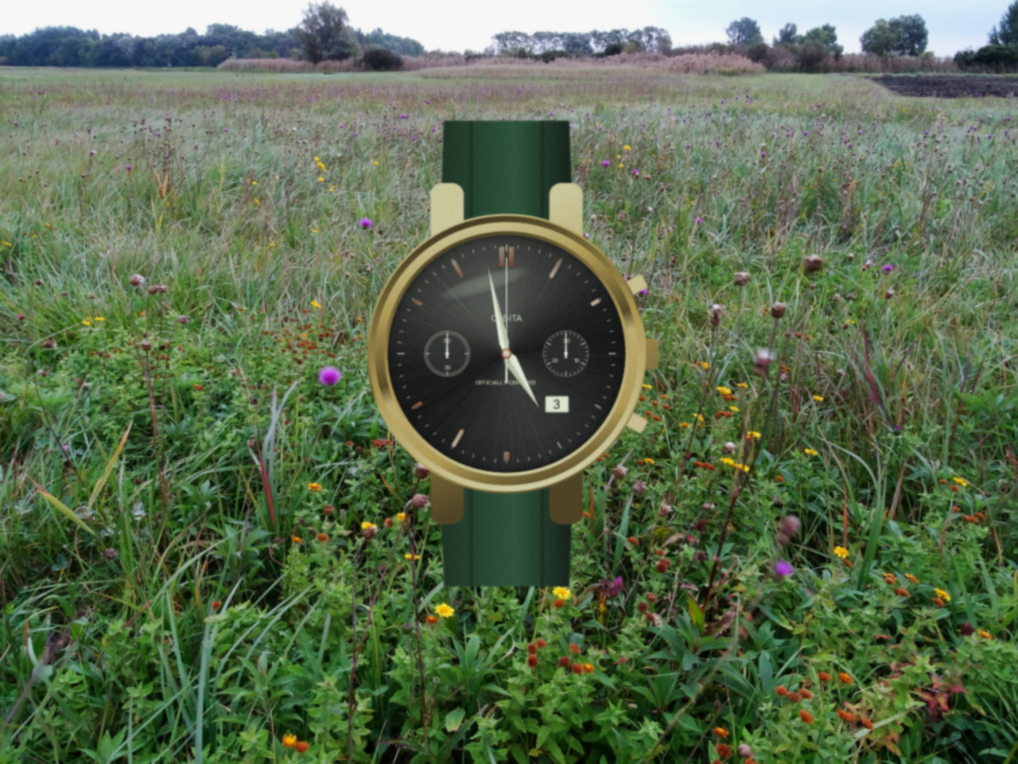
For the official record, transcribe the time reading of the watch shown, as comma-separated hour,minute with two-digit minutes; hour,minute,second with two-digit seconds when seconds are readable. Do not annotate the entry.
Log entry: 4,58
